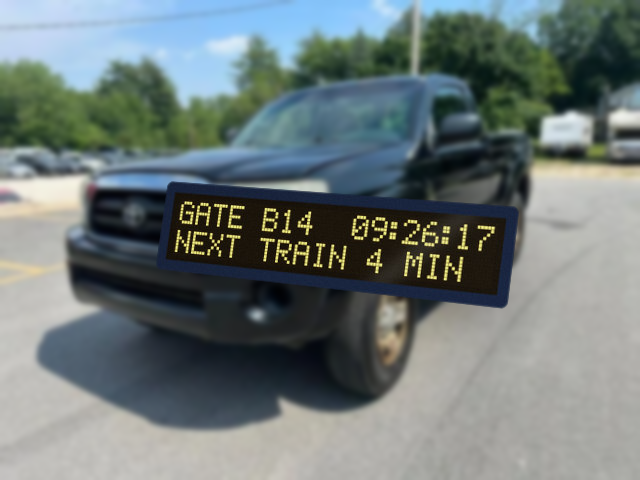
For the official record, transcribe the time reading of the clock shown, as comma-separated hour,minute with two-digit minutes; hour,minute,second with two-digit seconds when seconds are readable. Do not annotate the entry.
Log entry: 9,26,17
